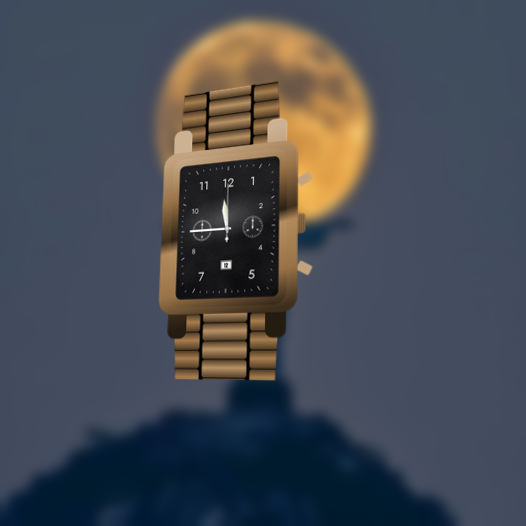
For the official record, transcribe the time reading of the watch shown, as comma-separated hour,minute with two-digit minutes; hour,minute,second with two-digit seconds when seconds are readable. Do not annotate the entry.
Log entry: 11,45
